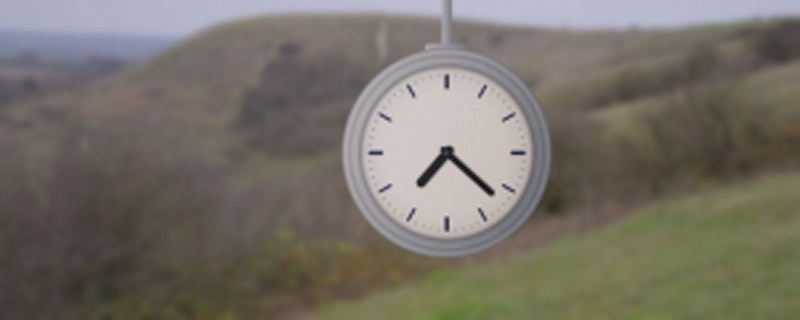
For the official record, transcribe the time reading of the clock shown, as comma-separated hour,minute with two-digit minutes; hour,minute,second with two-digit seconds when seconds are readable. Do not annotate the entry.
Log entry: 7,22
